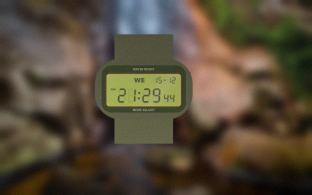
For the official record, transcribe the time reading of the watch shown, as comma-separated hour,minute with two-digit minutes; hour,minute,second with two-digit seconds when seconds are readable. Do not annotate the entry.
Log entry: 21,29,44
